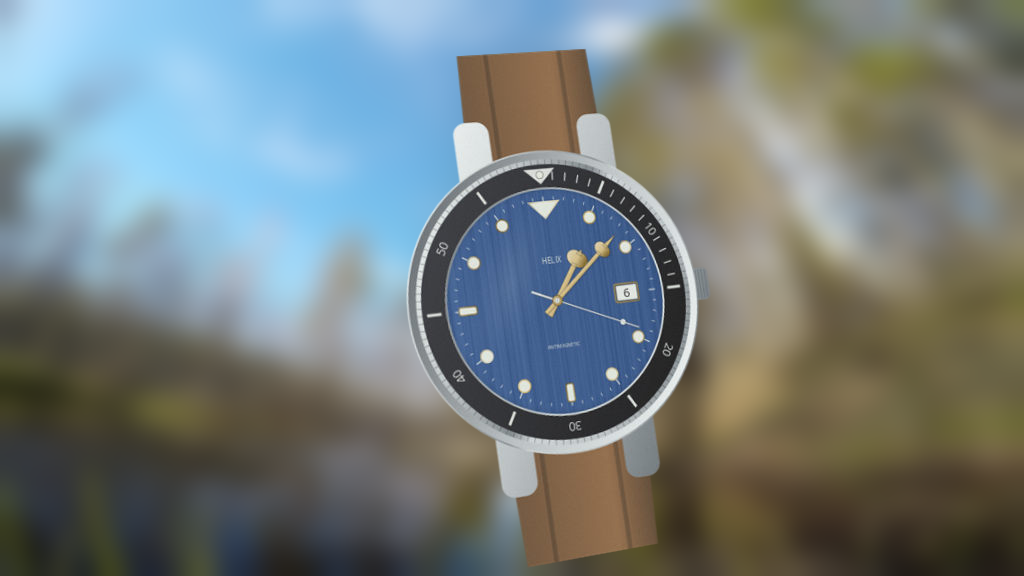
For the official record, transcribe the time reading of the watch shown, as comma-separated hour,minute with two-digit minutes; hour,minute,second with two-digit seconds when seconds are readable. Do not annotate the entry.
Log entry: 1,08,19
